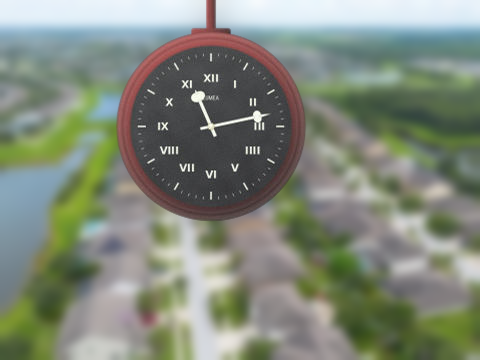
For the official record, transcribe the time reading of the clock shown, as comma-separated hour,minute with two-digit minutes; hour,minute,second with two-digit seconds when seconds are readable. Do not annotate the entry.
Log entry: 11,13
